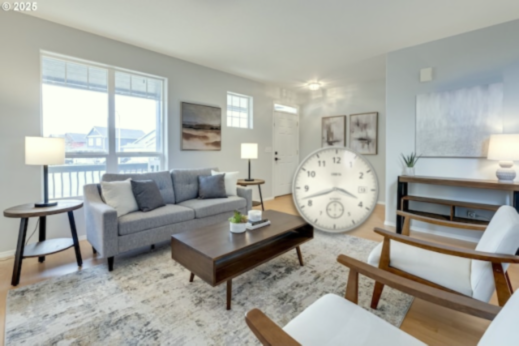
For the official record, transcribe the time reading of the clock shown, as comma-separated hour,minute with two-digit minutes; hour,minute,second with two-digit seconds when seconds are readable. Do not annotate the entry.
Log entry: 3,42
